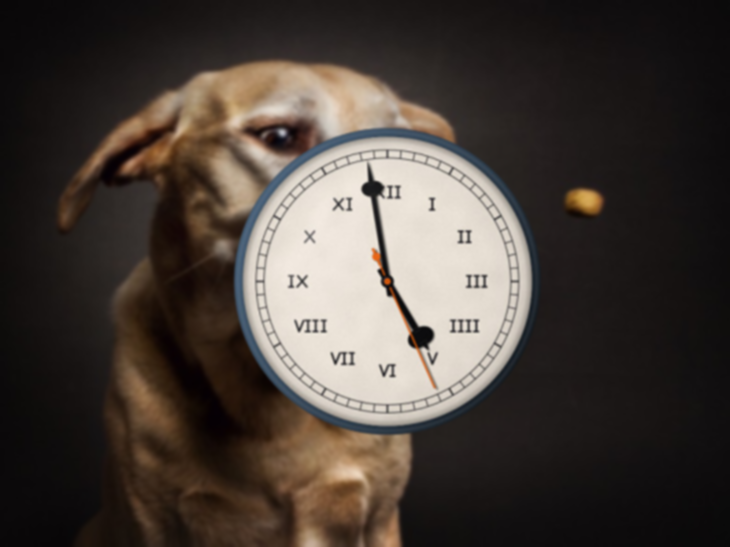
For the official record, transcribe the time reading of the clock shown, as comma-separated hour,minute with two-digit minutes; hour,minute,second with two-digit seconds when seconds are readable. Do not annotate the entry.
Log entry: 4,58,26
